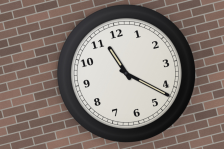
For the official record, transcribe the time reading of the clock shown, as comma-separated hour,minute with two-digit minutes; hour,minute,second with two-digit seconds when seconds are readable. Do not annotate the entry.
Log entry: 11,22
